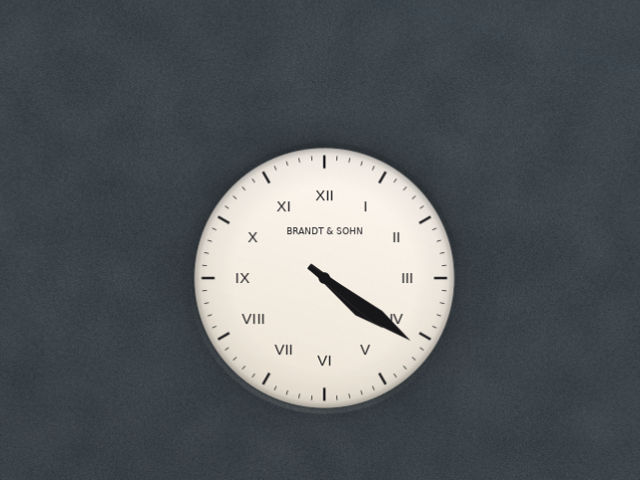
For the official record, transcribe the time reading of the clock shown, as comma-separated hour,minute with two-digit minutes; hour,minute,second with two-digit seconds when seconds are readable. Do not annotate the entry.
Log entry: 4,21
